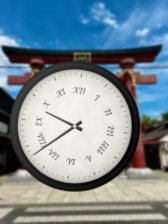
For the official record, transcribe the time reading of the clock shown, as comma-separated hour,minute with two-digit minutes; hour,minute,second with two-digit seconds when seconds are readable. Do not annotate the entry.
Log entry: 9,38
